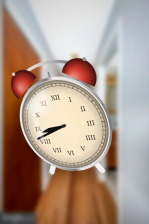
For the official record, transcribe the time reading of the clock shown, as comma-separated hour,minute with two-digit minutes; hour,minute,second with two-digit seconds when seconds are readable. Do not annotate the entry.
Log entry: 8,42
